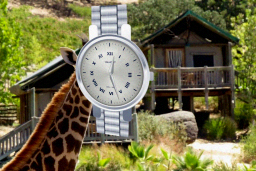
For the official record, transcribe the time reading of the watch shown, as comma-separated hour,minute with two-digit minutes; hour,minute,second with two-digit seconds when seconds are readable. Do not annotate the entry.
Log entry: 12,27
